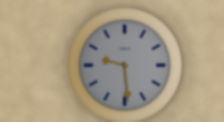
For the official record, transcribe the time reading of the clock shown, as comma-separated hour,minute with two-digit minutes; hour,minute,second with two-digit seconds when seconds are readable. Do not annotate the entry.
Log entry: 9,29
